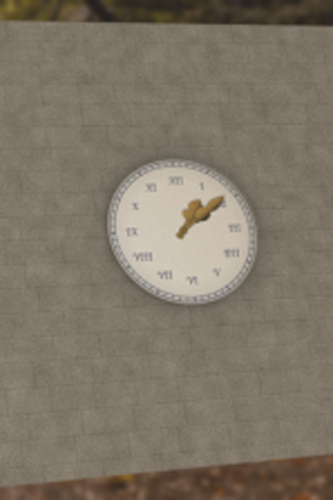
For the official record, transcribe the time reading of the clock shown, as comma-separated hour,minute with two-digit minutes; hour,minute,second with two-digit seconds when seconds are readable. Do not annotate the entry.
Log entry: 1,09
